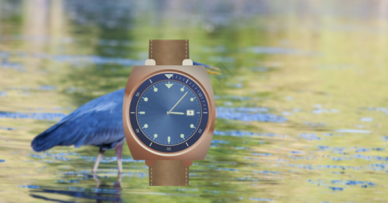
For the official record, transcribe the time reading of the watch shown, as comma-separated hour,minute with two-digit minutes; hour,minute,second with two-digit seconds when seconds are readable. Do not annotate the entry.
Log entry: 3,07
